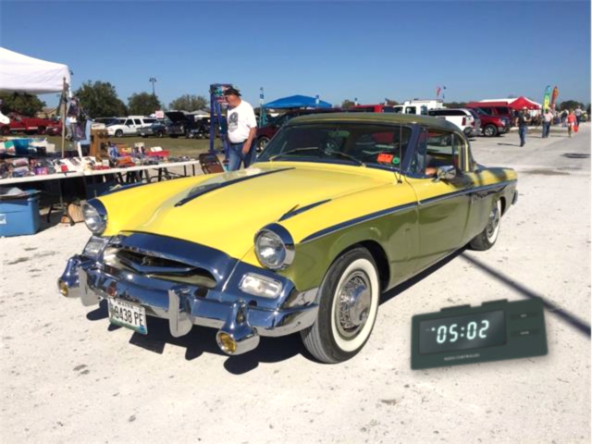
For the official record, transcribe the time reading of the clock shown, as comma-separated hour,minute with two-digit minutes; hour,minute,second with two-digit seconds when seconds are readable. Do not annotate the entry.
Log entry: 5,02
